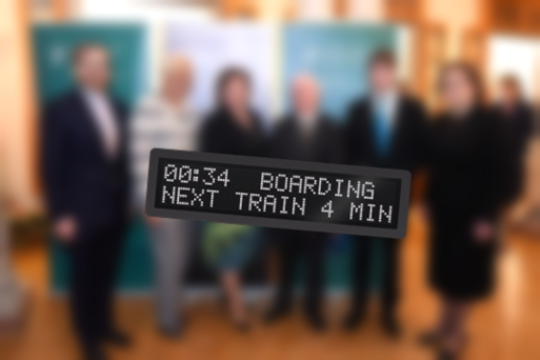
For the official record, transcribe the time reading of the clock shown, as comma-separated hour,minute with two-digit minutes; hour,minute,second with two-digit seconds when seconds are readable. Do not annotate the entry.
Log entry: 0,34
